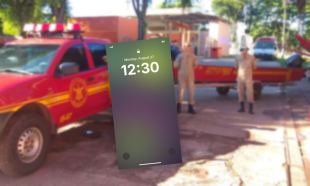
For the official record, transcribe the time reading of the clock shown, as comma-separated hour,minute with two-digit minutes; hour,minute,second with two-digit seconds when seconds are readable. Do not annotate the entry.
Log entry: 12,30
